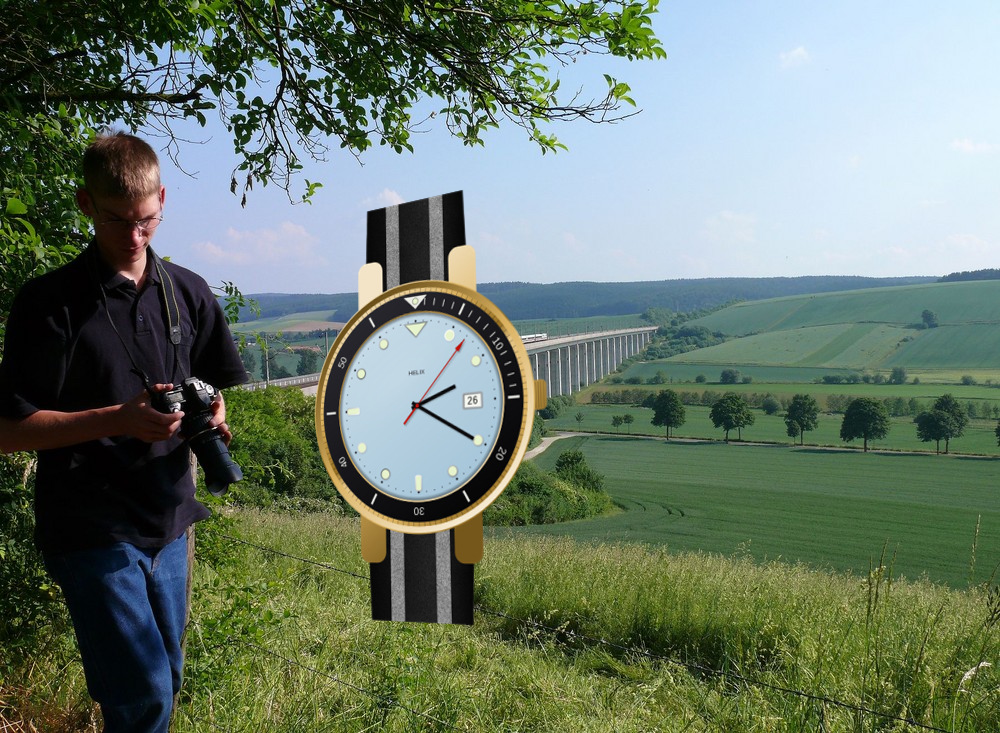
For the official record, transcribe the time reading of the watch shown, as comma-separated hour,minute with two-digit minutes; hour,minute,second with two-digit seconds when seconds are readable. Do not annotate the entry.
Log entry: 2,20,07
